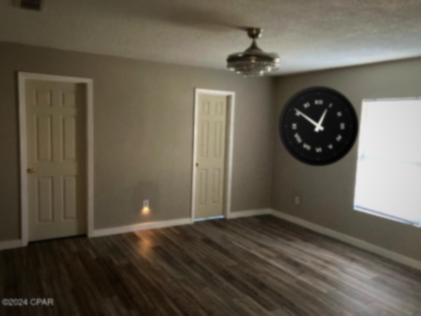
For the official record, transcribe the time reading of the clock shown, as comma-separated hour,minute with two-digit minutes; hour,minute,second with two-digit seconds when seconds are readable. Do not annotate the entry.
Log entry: 12,51
